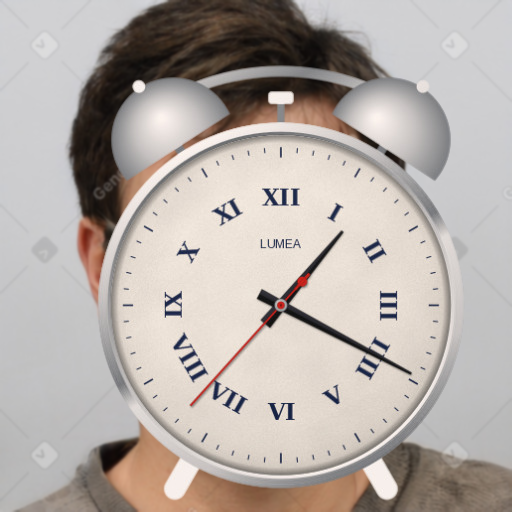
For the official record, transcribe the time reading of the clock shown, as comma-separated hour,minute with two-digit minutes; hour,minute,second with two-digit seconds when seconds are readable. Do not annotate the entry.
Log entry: 1,19,37
